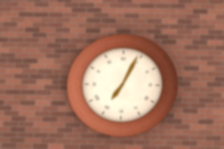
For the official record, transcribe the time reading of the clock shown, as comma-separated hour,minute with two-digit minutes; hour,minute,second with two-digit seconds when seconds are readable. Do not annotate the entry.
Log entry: 7,04
